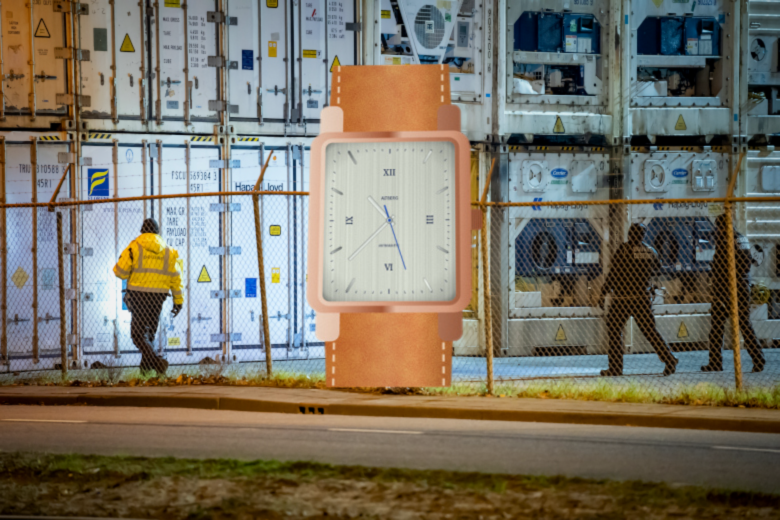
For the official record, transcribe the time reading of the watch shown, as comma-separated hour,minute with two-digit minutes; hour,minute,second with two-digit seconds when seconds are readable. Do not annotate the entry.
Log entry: 10,37,27
